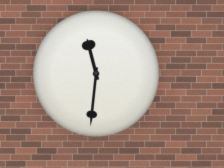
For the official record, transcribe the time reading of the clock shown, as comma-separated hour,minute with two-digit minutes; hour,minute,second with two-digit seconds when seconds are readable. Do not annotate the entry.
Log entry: 11,31
